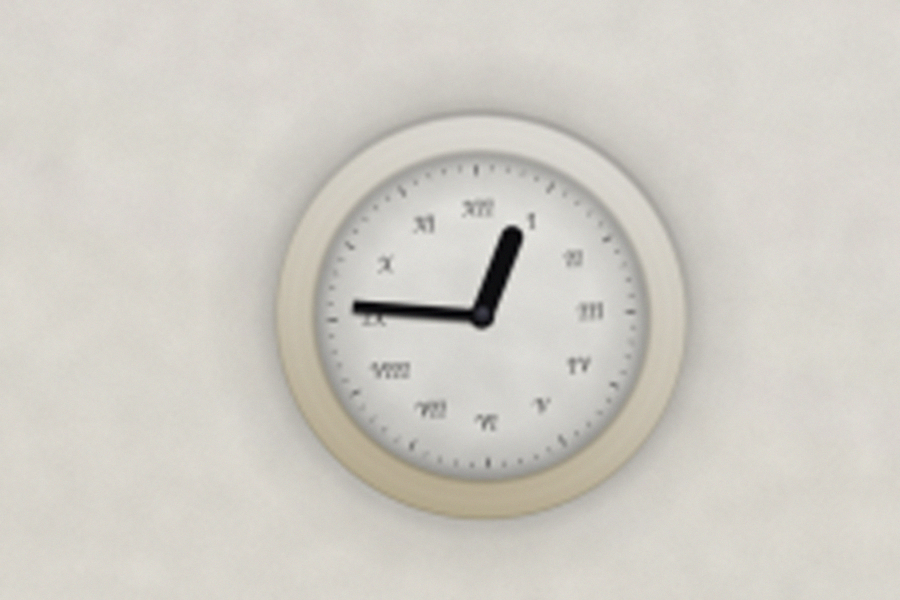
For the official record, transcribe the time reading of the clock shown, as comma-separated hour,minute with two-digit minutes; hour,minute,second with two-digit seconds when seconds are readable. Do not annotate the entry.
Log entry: 12,46
